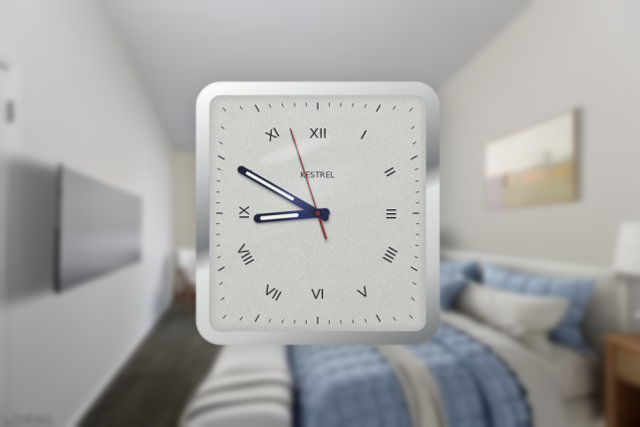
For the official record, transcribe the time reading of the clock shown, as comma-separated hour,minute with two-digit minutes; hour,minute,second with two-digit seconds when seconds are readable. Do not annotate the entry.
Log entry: 8,49,57
